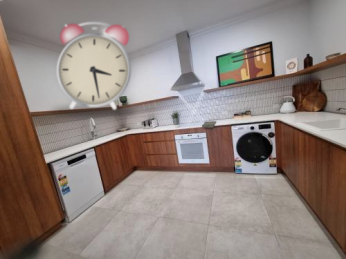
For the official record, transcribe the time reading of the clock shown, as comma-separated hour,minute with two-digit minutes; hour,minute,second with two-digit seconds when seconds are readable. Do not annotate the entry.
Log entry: 3,28
